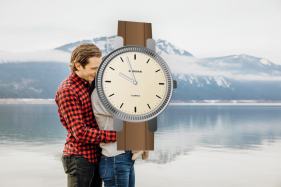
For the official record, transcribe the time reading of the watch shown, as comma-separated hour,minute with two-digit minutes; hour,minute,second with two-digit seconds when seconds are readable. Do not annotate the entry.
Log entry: 9,57
